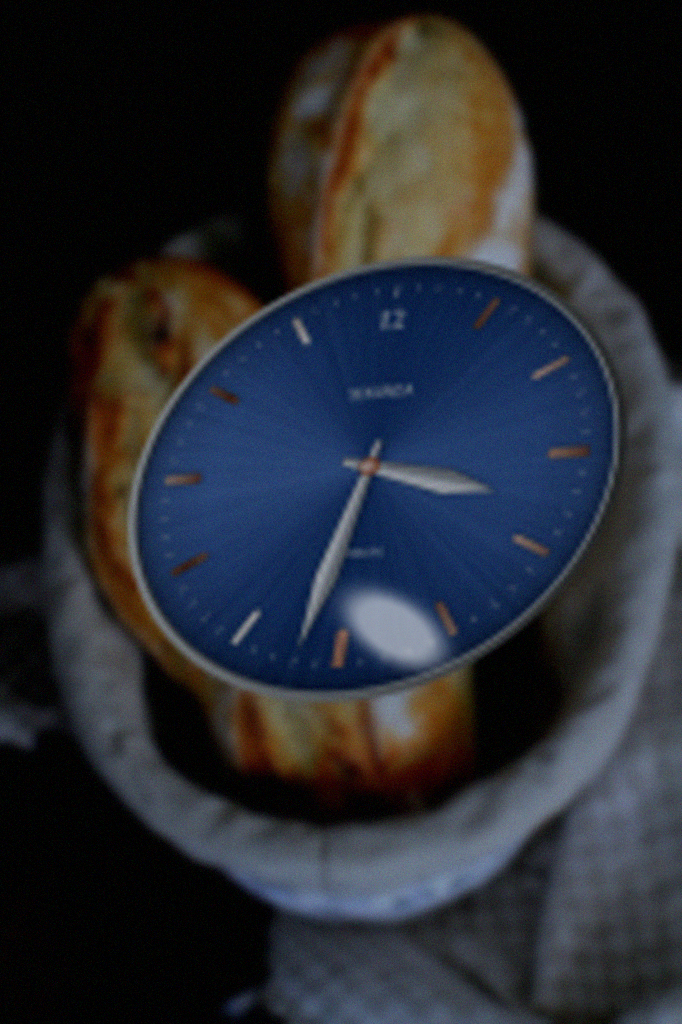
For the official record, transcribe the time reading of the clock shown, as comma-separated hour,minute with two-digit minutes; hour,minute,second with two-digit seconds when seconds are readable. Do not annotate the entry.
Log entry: 3,32
